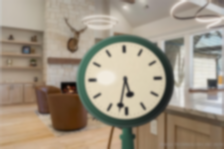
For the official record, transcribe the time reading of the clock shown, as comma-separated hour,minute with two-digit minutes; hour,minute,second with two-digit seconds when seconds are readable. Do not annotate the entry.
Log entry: 5,32
